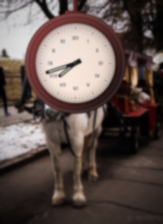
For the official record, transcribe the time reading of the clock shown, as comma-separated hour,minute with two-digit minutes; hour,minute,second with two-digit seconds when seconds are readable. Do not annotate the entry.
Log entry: 7,42
